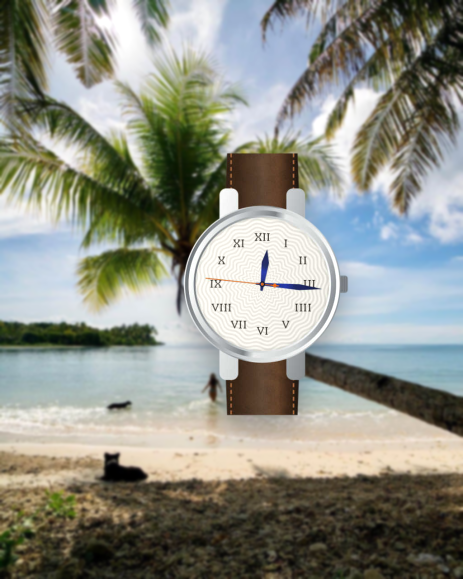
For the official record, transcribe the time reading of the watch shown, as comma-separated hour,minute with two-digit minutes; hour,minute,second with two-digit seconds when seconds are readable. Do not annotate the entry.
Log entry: 12,15,46
